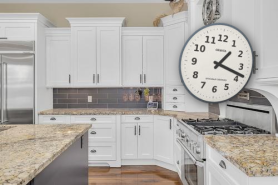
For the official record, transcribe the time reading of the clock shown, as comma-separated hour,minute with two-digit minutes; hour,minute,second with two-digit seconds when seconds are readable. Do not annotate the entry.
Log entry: 1,18
